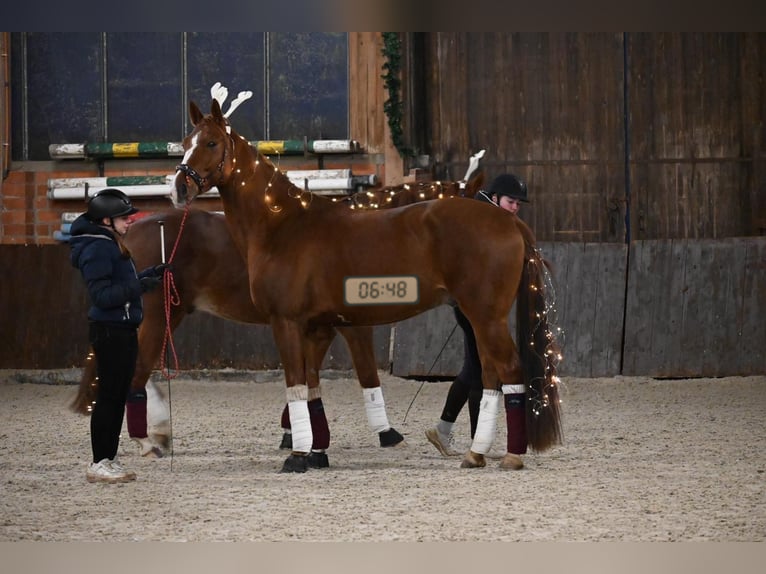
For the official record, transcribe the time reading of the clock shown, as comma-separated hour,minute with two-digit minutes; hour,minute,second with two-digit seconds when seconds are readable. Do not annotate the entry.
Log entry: 6,48
